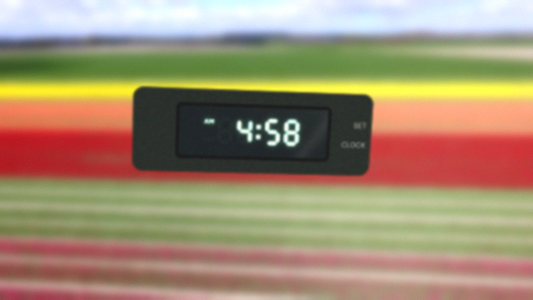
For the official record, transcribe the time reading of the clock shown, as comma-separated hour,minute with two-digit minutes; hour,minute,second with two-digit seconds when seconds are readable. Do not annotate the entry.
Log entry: 4,58
